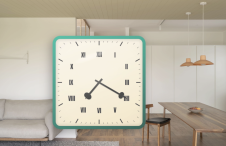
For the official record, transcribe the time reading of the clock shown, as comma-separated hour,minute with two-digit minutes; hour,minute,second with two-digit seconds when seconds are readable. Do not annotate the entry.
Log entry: 7,20
